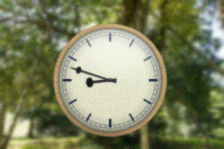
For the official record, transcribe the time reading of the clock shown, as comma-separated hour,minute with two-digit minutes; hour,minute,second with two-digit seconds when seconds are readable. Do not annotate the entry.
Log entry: 8,48
